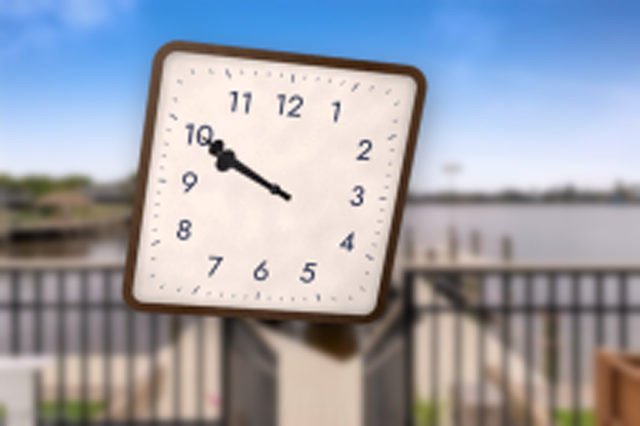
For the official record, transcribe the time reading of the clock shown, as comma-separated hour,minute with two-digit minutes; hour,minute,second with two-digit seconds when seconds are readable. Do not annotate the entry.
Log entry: 9,50
